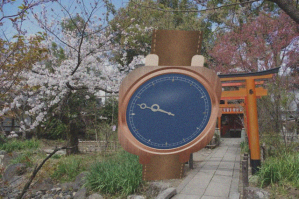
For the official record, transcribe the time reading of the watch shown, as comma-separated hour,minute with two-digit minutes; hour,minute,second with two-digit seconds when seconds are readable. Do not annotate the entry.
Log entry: 9,48
